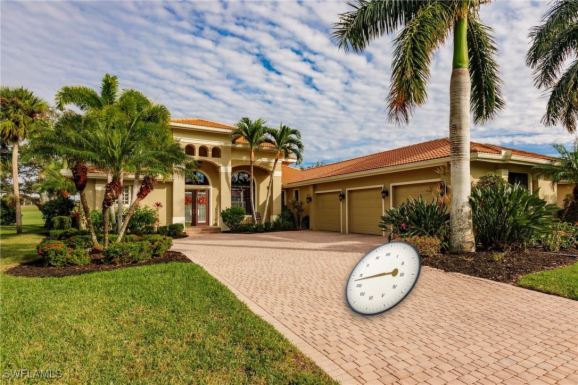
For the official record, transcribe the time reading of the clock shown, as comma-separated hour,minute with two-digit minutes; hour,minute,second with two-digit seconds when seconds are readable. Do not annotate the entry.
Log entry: 2,43
